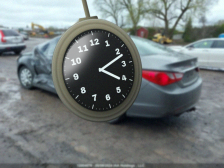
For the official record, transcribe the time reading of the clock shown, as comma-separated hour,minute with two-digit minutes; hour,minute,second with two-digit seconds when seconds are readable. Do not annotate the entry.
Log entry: 4,12
